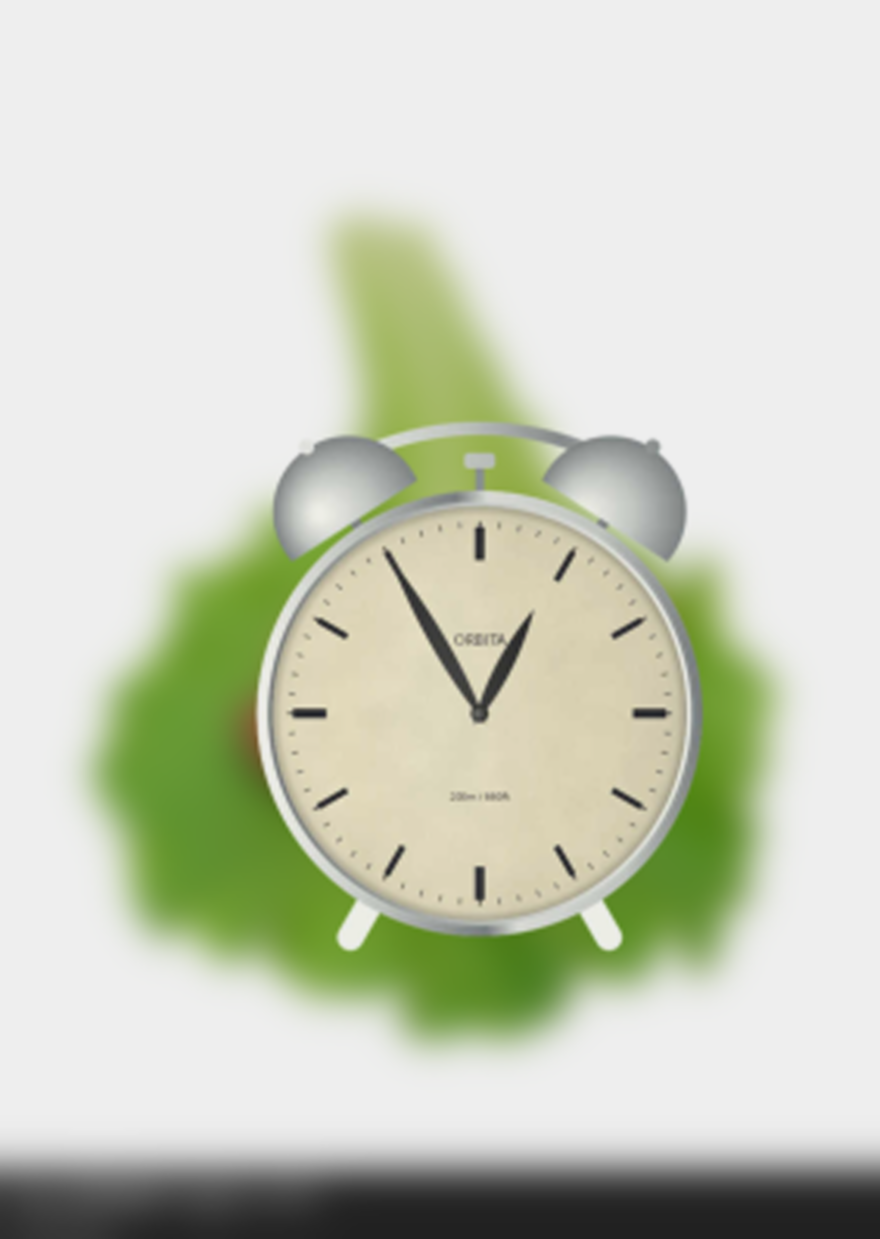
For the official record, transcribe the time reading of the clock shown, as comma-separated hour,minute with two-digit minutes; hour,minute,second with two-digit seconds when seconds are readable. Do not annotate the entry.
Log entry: 12,55
